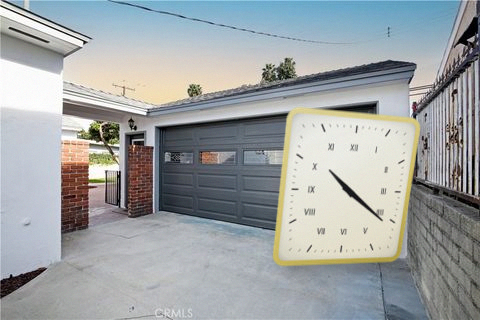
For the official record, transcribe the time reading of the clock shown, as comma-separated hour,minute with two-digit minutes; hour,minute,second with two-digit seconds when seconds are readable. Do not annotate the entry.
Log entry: 10,21
